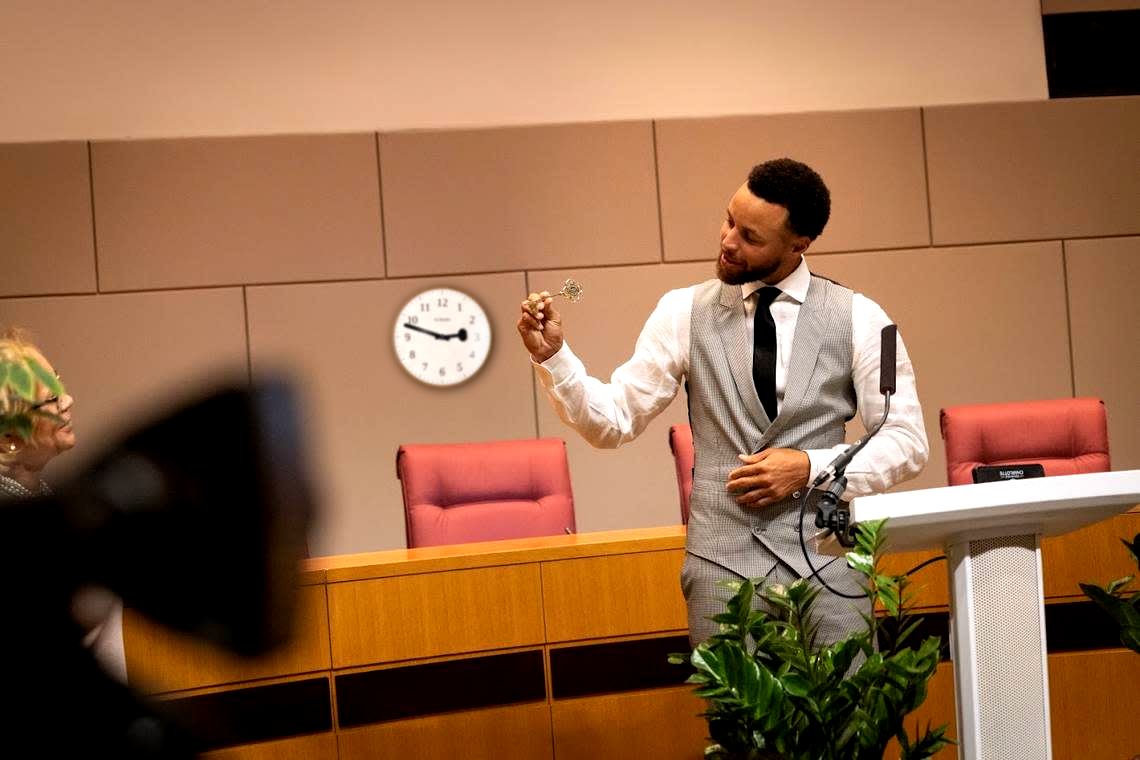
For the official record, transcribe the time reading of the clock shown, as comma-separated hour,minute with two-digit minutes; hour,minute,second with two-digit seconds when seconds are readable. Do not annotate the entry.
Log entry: 2,48
